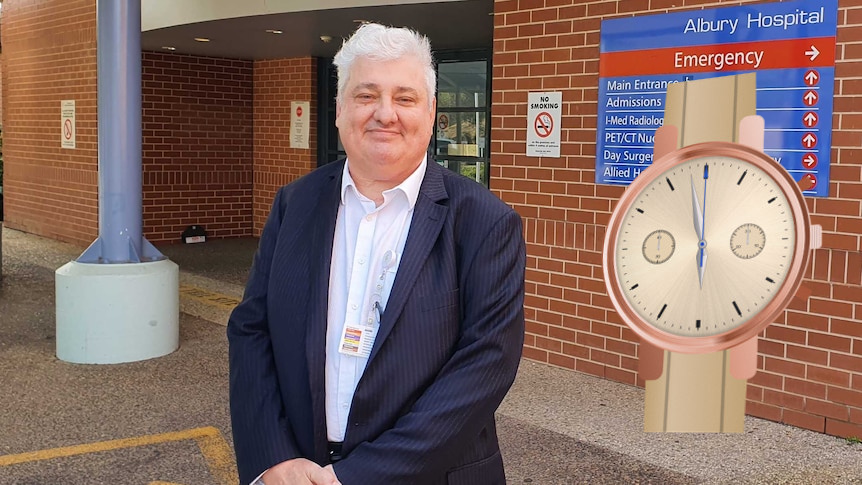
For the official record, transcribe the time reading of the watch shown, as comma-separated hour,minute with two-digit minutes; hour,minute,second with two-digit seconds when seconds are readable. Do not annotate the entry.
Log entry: 5,58
